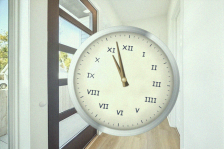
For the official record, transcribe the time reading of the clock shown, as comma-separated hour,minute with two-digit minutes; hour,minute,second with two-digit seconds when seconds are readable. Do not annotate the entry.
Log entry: 10,57
